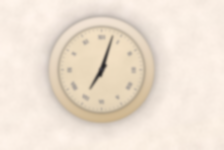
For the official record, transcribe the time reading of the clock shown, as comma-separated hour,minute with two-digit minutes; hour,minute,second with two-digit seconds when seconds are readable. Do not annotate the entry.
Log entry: 7,03
